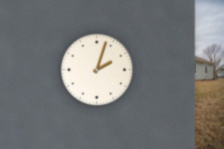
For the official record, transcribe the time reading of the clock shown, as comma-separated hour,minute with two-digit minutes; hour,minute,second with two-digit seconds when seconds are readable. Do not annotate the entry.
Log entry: 2,03
